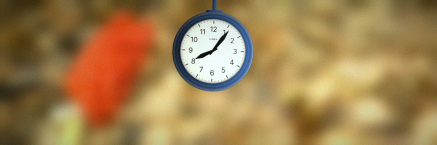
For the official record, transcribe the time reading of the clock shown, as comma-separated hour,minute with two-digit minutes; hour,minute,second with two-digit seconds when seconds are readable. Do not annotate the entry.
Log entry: 8,06
